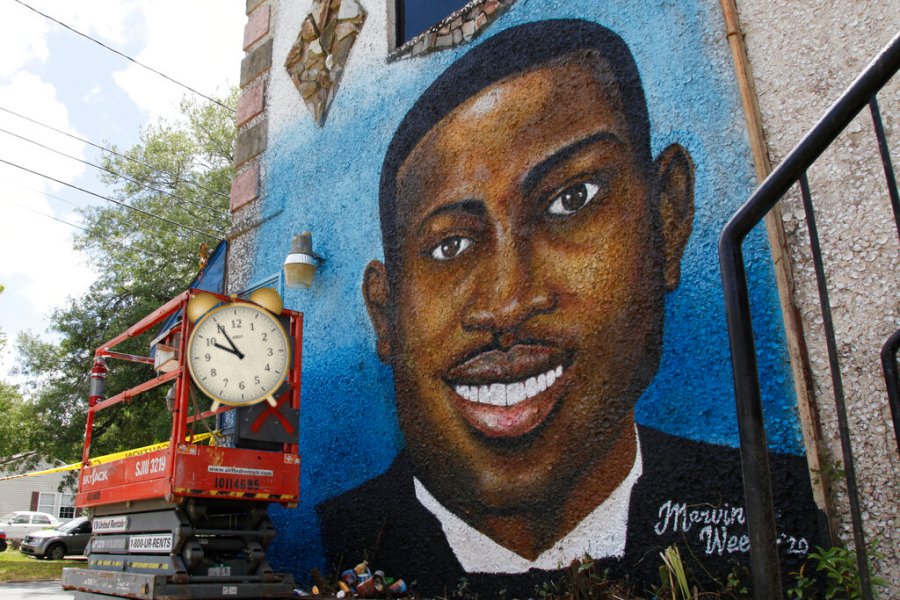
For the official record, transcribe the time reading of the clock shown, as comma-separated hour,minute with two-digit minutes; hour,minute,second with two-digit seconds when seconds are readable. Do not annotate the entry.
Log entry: 9,55
